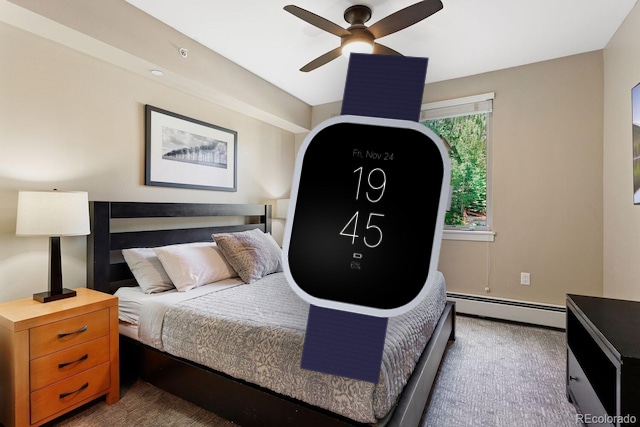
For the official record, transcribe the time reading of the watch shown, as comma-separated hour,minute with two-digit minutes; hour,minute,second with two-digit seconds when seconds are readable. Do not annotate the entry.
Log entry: 19,45
